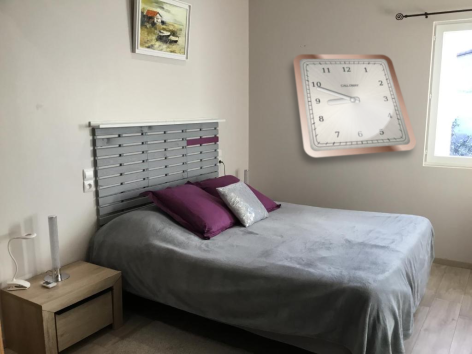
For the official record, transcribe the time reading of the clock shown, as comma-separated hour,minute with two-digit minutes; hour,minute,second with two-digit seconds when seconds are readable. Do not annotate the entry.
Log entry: 8,49
